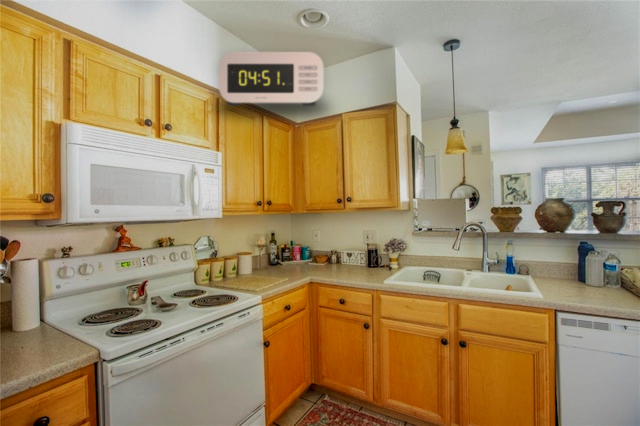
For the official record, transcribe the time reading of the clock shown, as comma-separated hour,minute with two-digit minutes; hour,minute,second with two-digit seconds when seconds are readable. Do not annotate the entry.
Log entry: 4,51
